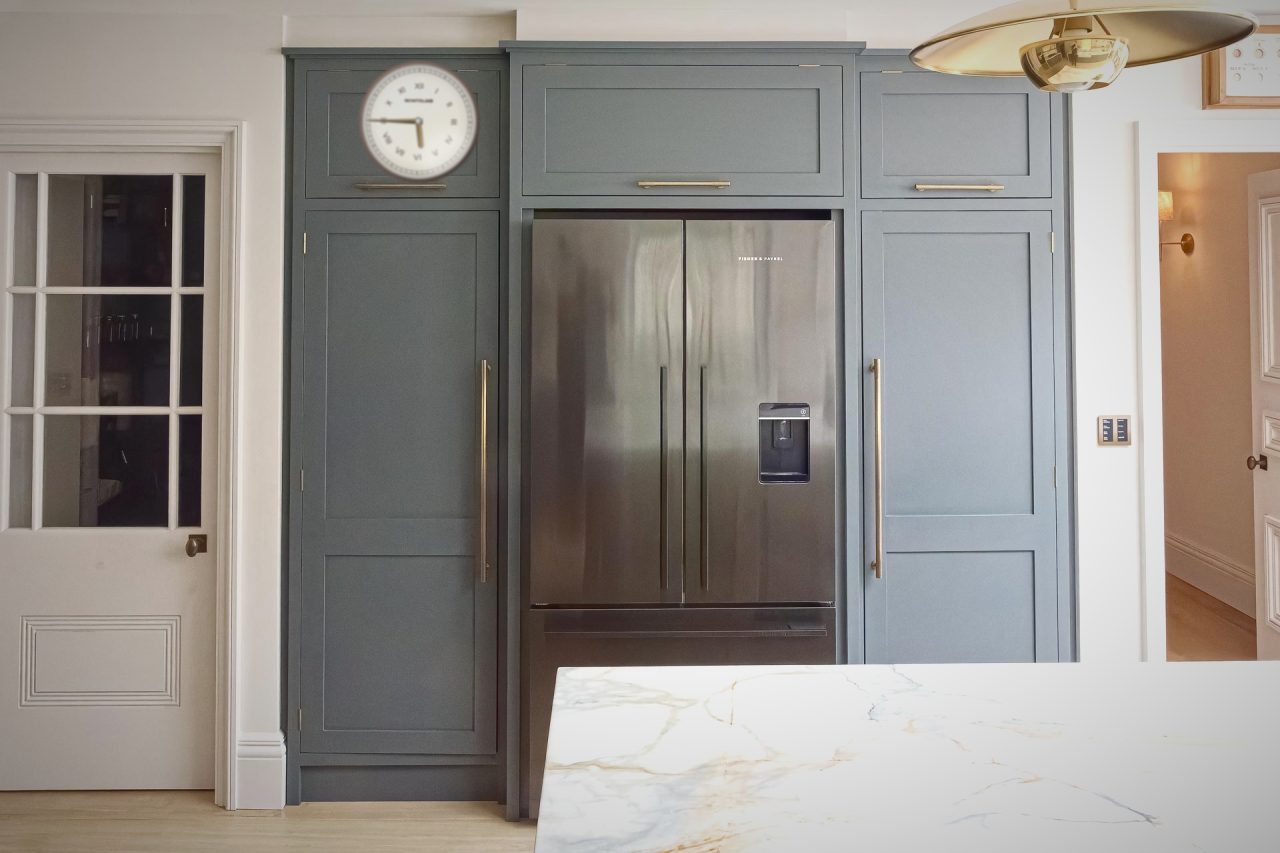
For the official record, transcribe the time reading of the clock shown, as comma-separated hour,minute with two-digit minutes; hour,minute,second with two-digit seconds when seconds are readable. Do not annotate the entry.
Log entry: 5,45
